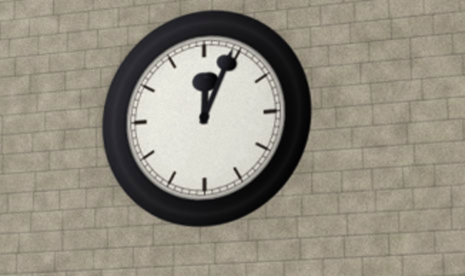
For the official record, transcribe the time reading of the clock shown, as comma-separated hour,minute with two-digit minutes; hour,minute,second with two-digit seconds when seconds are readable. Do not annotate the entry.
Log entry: 12,04
